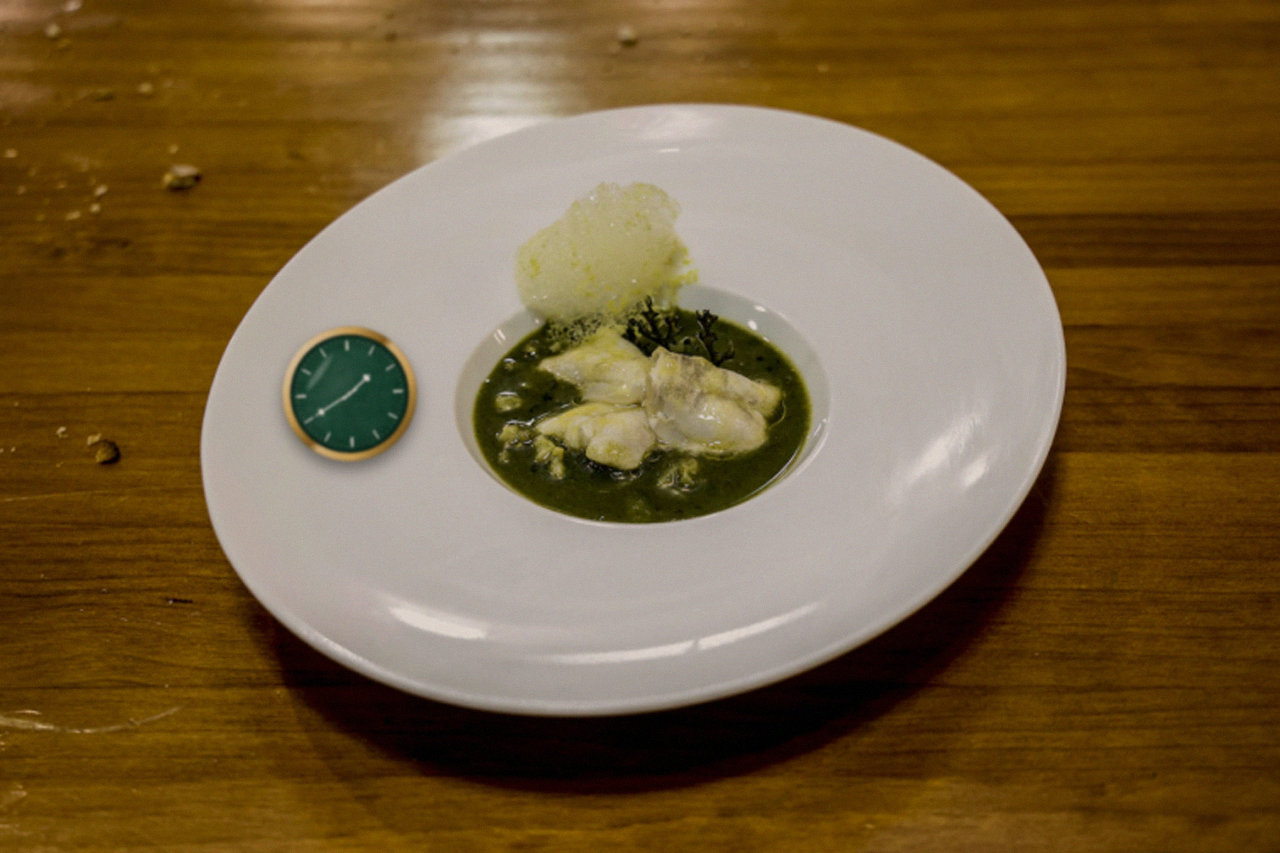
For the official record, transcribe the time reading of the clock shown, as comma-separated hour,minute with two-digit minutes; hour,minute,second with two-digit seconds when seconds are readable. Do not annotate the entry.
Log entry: 1,40
